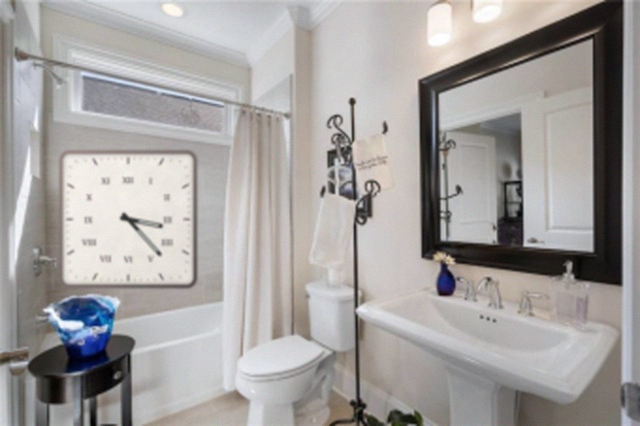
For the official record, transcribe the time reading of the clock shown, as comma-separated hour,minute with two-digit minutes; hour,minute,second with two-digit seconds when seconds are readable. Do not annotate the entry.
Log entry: 3,23
